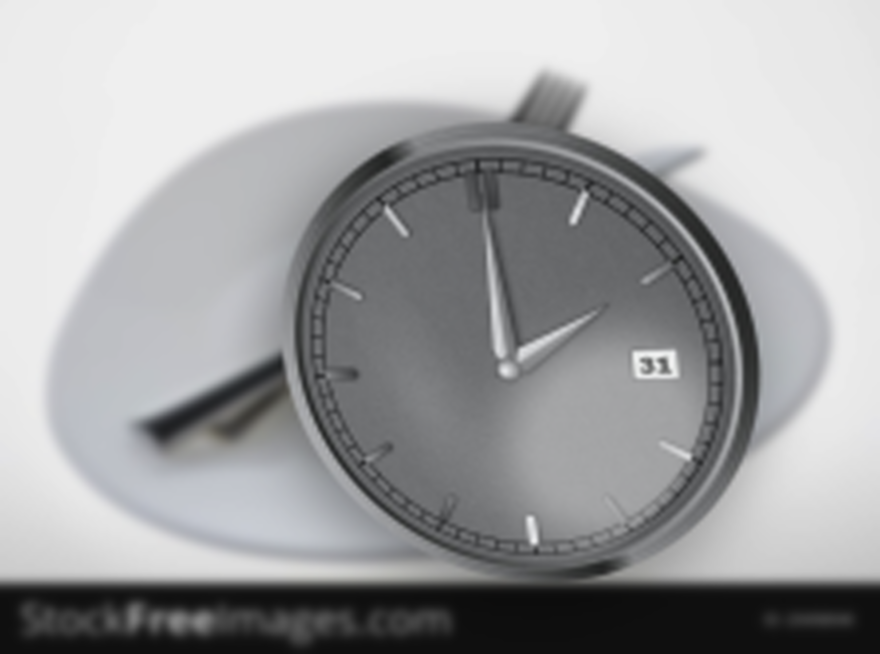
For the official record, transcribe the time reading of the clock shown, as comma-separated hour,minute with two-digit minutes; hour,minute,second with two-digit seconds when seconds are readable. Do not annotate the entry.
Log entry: 2,00
